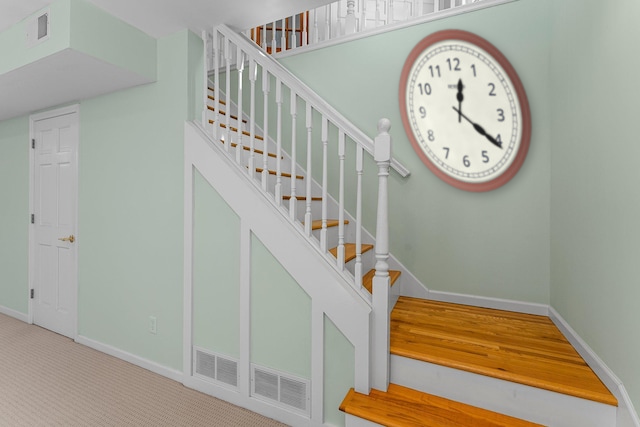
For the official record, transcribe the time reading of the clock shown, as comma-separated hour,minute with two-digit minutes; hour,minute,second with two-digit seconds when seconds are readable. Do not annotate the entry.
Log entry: 12,21
